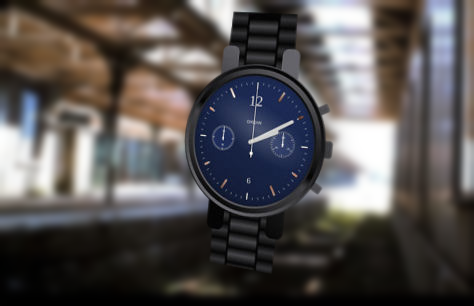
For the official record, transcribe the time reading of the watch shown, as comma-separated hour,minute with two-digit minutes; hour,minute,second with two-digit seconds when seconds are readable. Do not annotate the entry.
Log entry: 2,10
